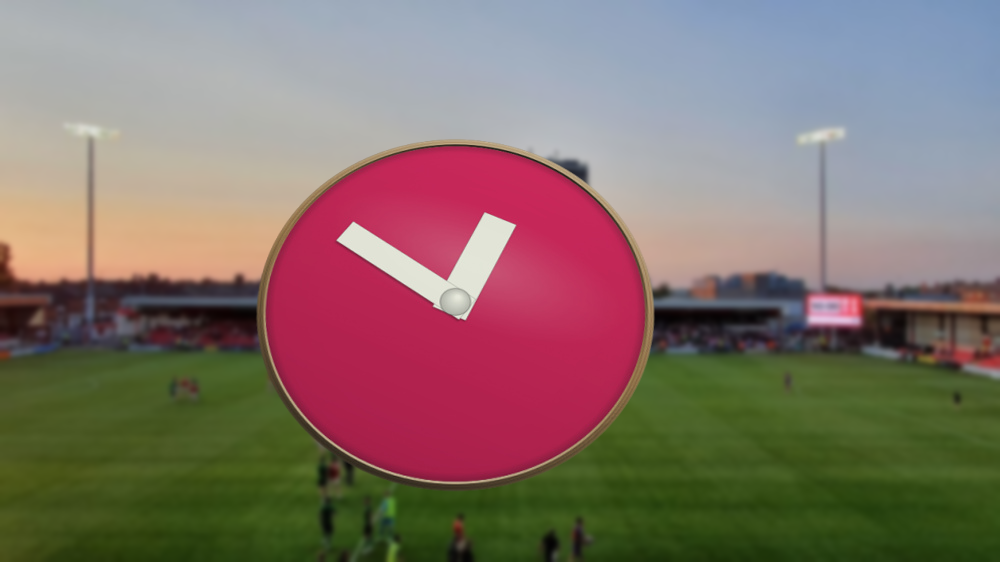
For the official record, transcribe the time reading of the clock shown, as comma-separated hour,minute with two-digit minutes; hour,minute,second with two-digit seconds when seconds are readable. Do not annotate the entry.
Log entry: 12,51
